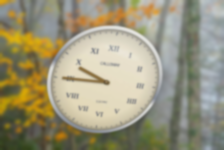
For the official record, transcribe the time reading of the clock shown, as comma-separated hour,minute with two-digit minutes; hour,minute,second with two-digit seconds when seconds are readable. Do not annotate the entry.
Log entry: 9,45
